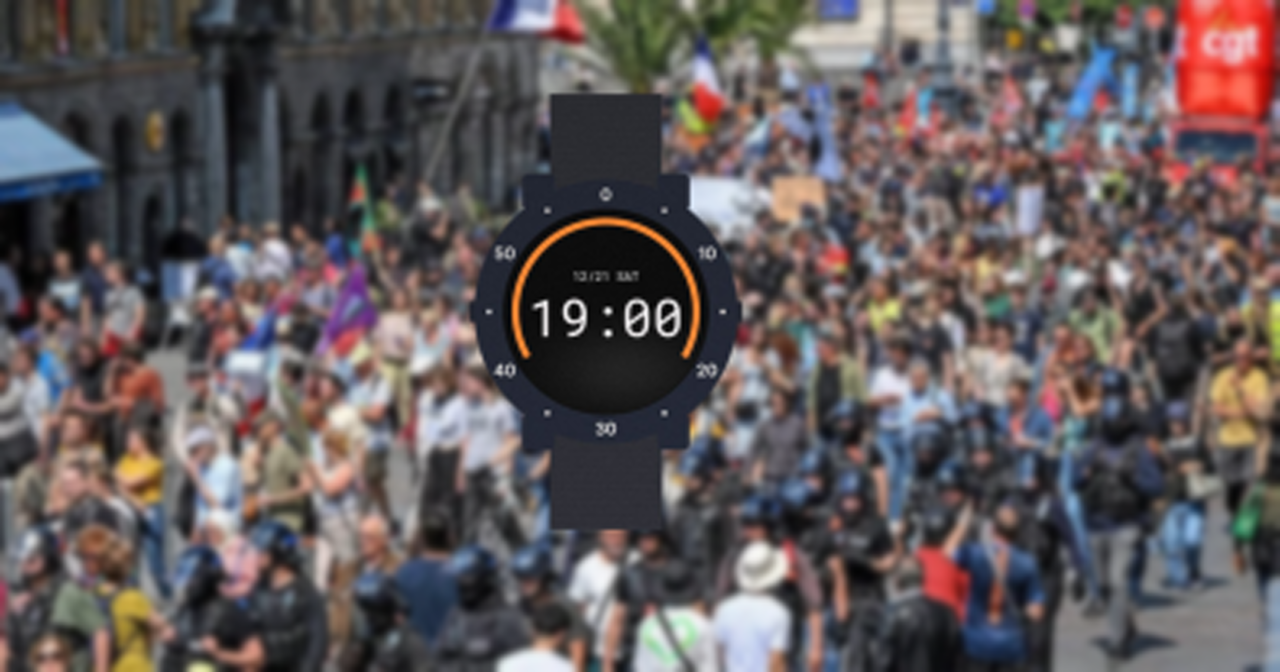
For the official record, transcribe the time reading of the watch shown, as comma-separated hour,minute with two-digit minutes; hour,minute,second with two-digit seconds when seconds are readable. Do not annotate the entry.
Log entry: 19,00
